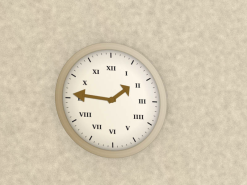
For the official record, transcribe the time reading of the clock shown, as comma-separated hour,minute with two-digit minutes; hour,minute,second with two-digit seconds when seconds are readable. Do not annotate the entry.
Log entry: 1,46
